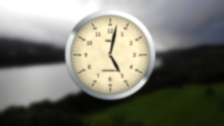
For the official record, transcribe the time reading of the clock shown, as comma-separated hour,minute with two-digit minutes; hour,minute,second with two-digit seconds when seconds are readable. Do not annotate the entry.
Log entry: 5,02
